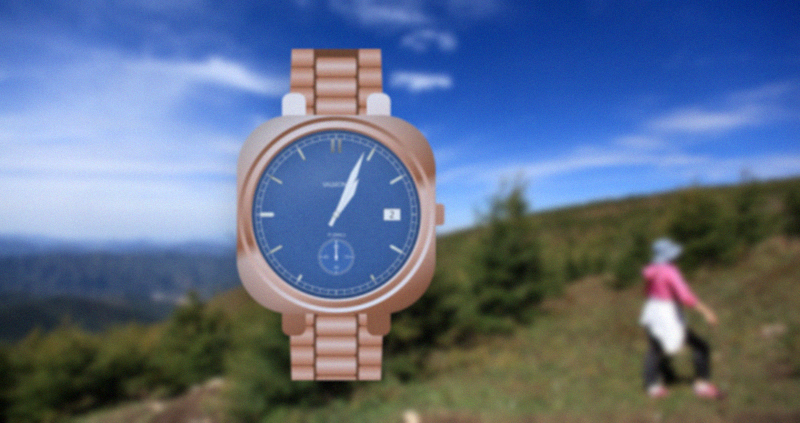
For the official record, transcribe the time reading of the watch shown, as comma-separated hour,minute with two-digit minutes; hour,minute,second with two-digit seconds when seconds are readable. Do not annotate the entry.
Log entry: 1,04
